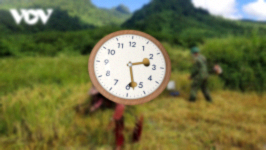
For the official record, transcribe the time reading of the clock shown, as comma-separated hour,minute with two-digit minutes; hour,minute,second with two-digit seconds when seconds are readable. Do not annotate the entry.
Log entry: 2,28
